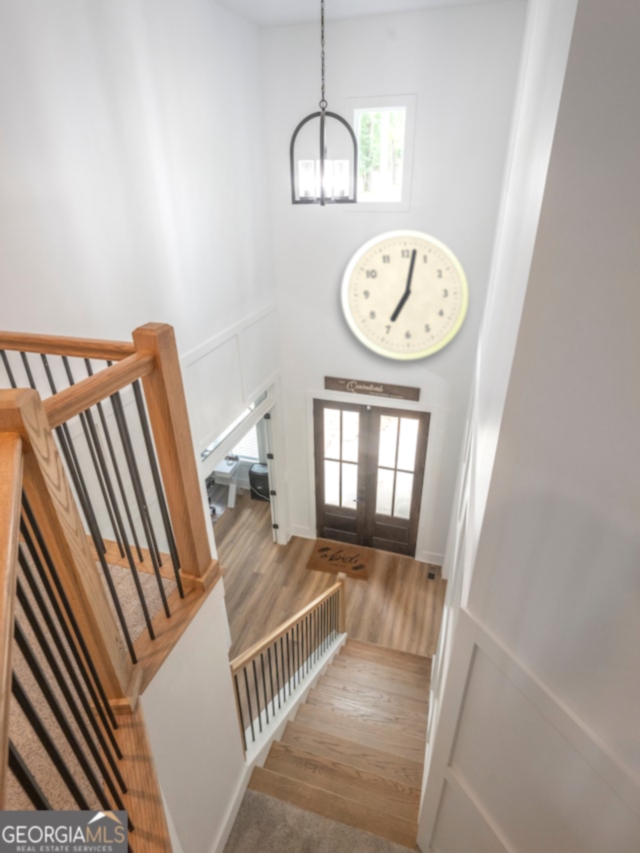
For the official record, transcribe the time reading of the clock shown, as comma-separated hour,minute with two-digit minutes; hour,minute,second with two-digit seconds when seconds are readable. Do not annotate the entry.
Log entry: 7,02
